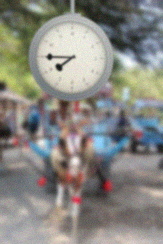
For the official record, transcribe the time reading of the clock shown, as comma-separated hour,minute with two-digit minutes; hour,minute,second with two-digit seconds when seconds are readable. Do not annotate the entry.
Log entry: 7,45
